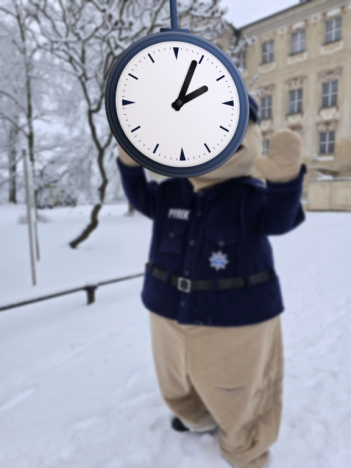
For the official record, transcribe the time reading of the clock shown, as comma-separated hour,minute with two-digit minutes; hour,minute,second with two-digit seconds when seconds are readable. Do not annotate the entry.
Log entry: 2,04
